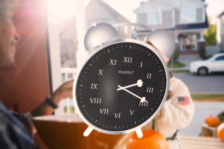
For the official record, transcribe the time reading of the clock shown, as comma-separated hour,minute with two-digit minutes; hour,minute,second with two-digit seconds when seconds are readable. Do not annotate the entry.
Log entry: 2,19
